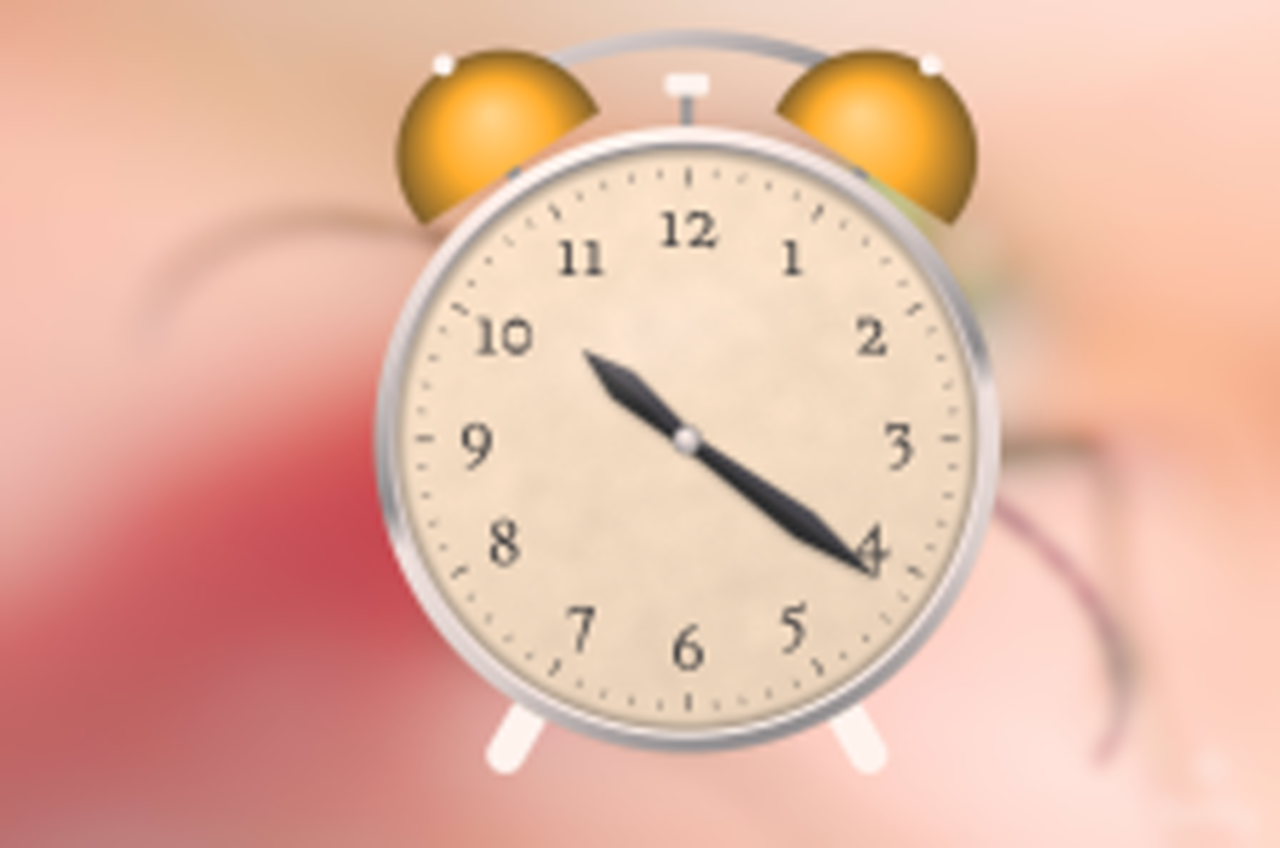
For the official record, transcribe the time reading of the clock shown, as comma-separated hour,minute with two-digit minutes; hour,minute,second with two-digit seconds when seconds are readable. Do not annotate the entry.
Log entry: 10,21
